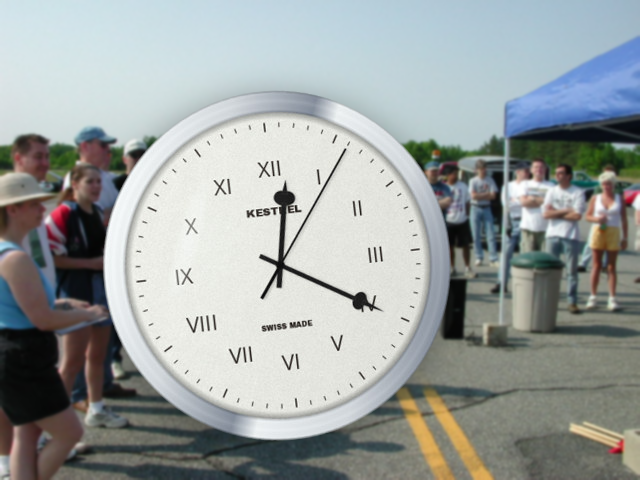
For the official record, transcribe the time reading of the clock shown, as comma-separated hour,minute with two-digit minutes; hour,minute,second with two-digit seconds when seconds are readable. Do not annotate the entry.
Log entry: 12,20,06
